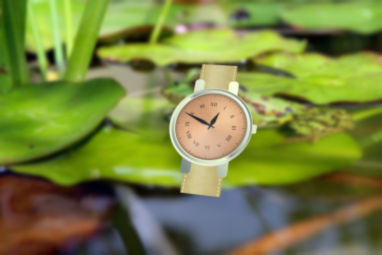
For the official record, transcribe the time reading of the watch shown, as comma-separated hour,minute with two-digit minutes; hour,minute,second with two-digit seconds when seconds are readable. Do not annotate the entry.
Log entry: 12,49
